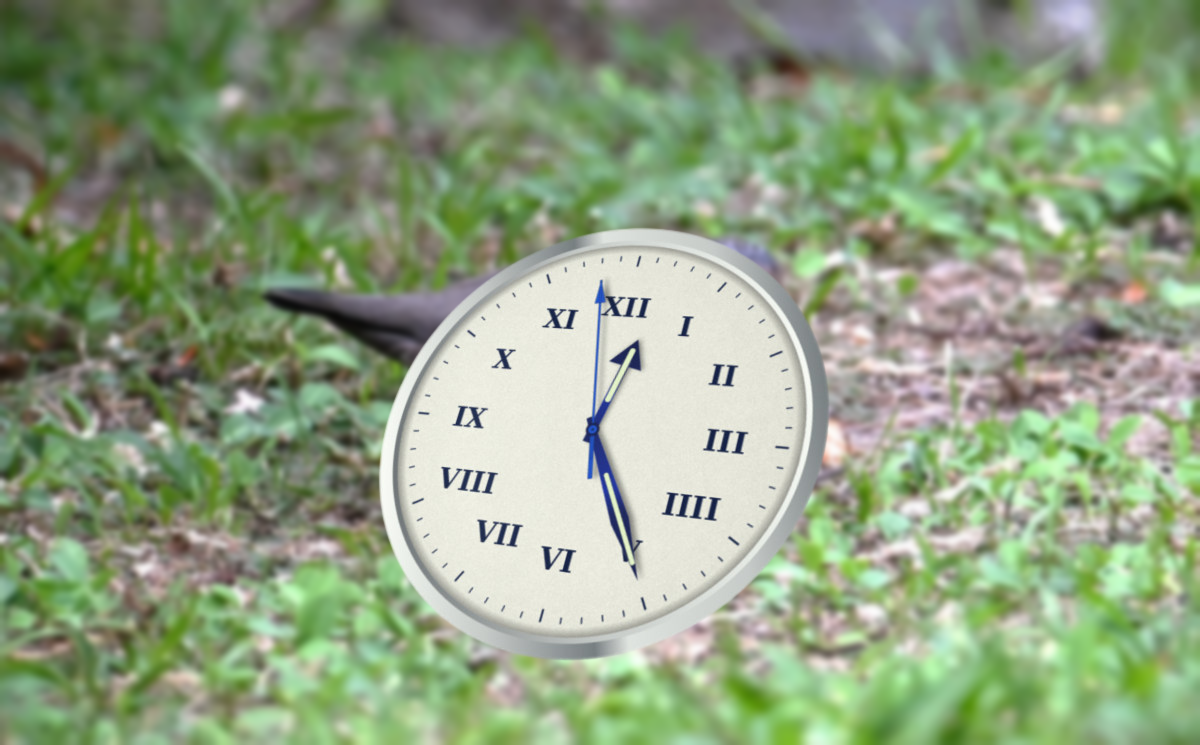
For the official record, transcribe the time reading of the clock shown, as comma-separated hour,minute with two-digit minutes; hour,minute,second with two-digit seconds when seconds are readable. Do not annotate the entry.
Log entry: 12,24,58
